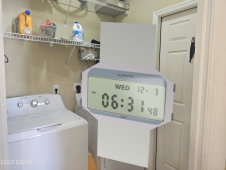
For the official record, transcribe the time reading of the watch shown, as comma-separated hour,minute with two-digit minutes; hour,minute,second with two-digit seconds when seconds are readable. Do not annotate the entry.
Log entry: 6,31,48
